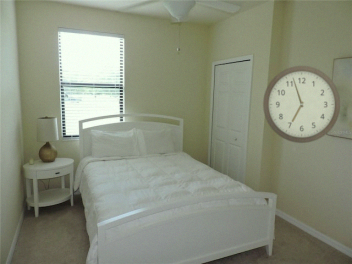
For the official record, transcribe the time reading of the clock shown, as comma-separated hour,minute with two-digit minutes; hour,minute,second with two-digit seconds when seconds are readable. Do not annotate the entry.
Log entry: 6,57
